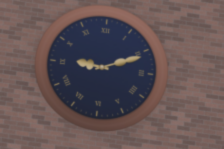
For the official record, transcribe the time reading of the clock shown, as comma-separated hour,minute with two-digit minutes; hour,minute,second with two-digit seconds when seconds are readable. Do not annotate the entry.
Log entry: 9,11
